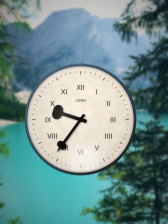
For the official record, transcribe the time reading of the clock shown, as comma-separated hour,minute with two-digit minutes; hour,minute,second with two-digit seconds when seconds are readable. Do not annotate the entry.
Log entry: 9,36
